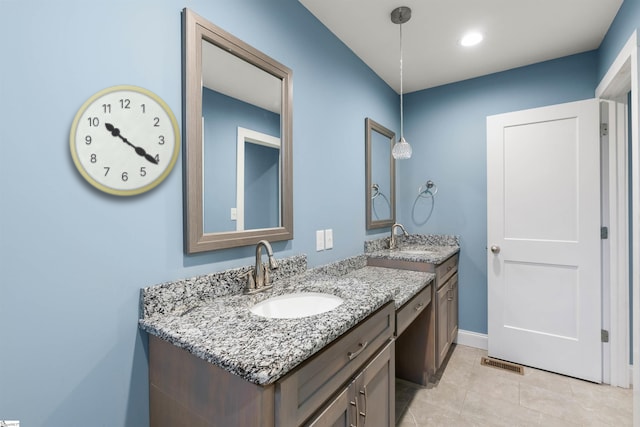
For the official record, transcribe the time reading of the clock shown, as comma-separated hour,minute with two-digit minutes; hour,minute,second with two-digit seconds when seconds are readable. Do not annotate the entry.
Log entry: 10,21
